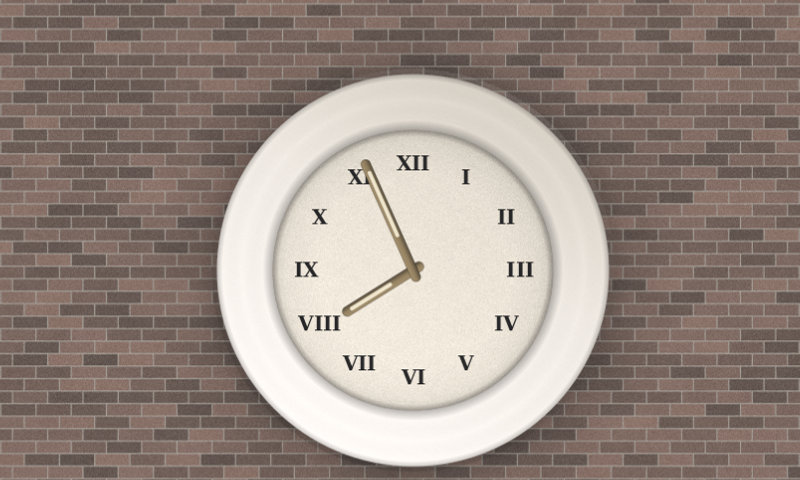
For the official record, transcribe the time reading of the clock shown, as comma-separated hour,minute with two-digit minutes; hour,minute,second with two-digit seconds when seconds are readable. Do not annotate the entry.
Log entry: 7,56
